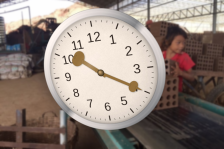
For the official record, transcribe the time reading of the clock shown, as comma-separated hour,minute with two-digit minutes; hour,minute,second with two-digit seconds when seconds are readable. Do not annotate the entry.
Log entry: 10,20
